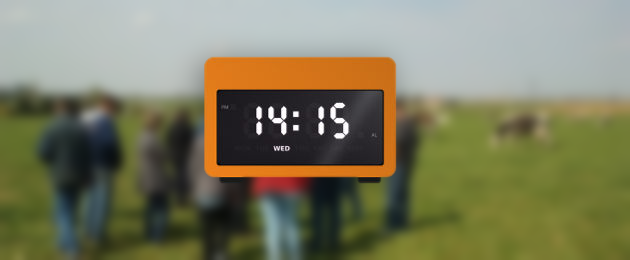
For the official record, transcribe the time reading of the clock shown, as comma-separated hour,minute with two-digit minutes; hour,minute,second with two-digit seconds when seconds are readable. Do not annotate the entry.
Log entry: 14,15
